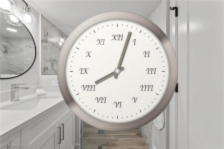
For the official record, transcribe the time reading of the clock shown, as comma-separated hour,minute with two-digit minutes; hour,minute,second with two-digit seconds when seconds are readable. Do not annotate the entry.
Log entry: 8,03
